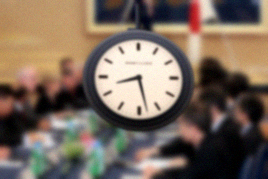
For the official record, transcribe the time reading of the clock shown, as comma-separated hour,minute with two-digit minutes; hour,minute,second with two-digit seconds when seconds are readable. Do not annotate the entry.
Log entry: 8,28
